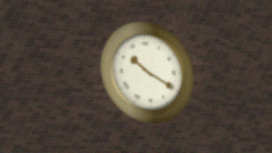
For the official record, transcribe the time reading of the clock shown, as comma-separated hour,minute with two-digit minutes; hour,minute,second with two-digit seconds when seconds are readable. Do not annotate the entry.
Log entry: 10,20
